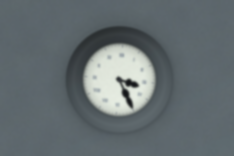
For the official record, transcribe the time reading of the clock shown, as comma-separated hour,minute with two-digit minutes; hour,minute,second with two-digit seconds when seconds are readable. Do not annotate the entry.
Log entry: 3,25
